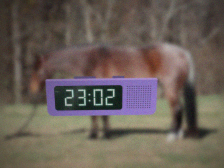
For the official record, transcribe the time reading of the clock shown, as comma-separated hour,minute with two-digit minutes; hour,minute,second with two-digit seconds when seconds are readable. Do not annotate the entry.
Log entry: 23,02
